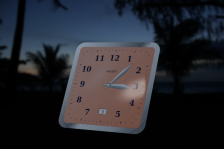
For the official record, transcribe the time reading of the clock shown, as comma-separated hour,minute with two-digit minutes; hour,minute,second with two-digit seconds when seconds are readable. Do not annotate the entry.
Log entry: 3,07
